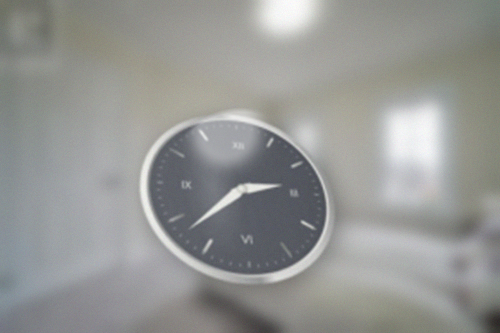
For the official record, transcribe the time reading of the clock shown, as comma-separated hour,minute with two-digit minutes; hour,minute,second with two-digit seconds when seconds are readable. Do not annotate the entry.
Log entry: 2,38
